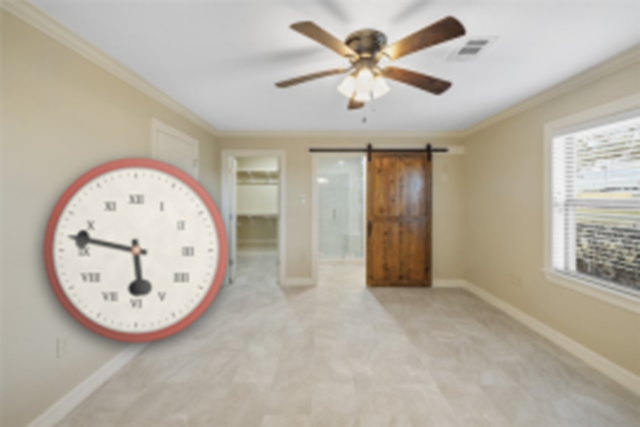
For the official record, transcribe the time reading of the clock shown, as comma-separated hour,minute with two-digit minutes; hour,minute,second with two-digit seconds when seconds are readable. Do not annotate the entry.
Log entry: 5,47
